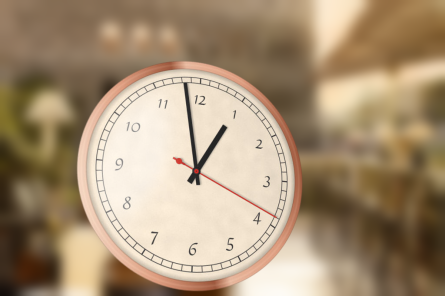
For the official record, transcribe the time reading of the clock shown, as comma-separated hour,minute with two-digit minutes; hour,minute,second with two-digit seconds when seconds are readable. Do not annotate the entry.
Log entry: 12,58,19
